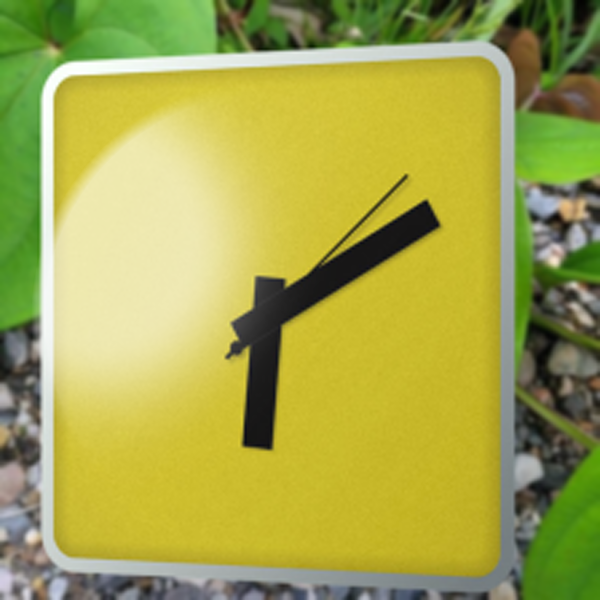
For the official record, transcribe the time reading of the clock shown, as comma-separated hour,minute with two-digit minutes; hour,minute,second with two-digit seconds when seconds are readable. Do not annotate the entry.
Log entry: 6,10,08
